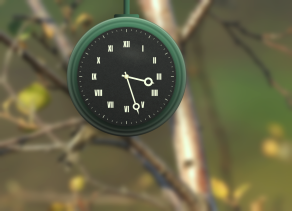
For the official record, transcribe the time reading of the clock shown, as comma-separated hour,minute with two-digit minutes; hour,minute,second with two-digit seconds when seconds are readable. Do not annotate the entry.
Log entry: 3,27
